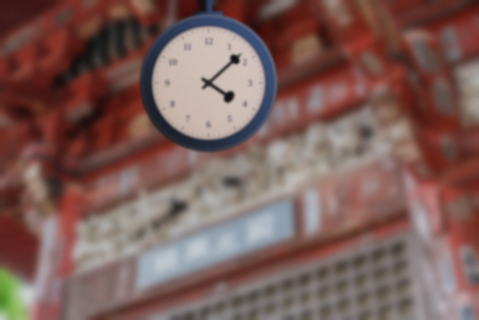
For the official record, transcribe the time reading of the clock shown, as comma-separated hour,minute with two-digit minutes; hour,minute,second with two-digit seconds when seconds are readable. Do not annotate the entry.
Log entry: 4,08
